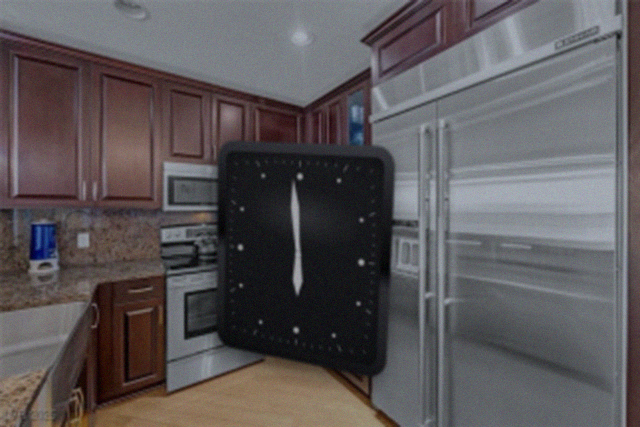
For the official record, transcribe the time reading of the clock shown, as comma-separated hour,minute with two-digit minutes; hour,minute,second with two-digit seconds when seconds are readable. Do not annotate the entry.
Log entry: 5,59
